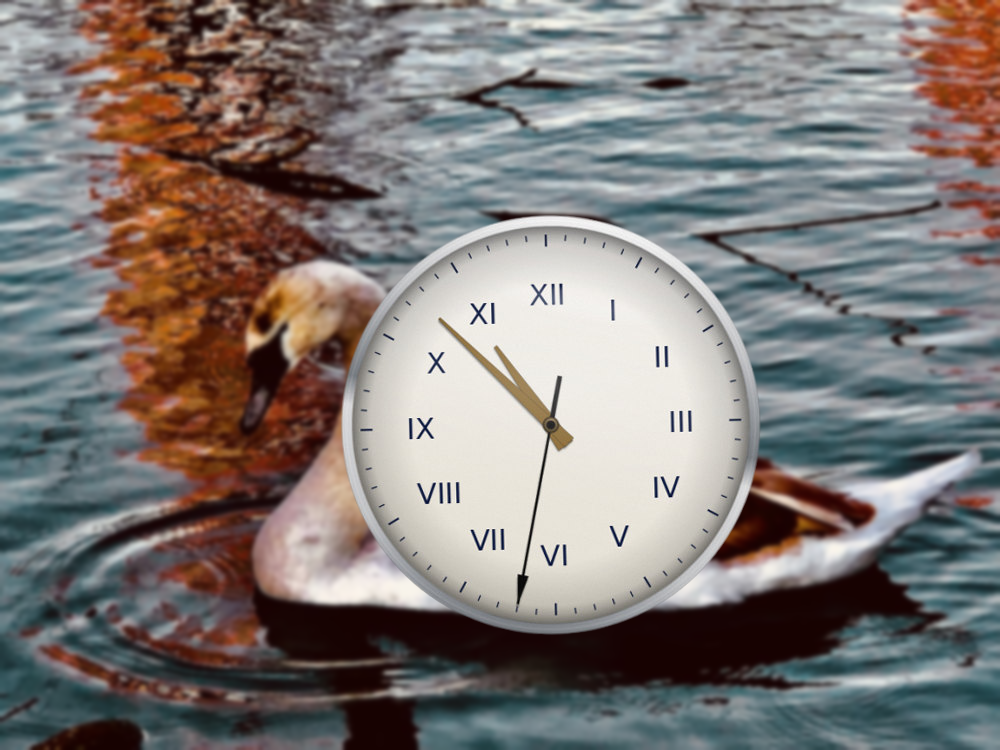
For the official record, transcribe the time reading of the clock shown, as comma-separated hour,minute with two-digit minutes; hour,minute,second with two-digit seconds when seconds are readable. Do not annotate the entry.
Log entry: 10,52,32
